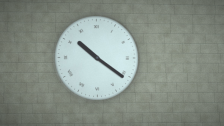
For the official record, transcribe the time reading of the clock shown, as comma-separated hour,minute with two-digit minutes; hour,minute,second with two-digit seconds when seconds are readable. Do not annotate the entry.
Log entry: 10,21
